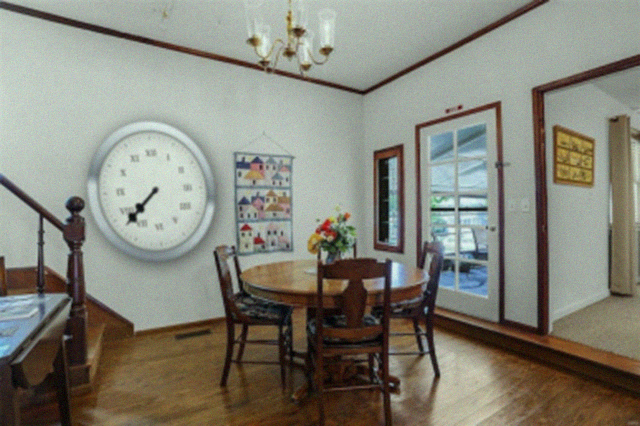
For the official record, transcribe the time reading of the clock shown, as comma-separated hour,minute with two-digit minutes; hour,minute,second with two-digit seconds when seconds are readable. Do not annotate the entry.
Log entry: 7,38
